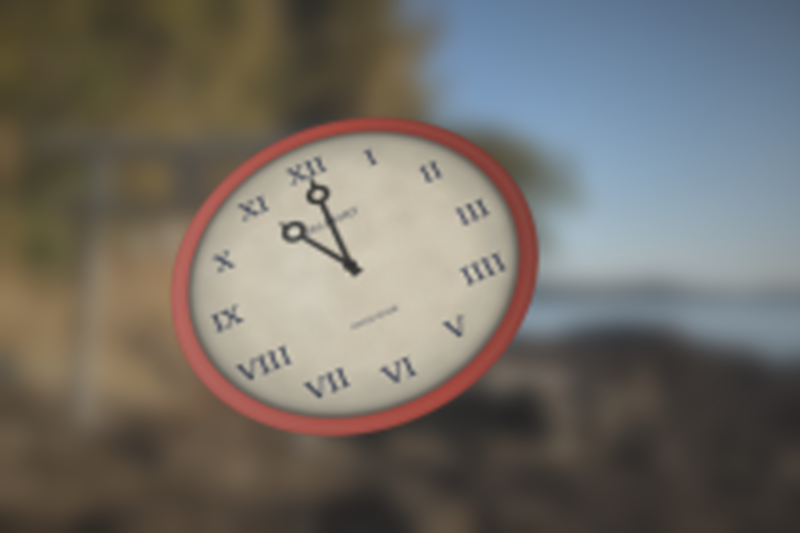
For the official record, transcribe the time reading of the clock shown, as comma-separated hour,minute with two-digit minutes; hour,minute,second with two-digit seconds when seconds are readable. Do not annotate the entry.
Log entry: 11,00
